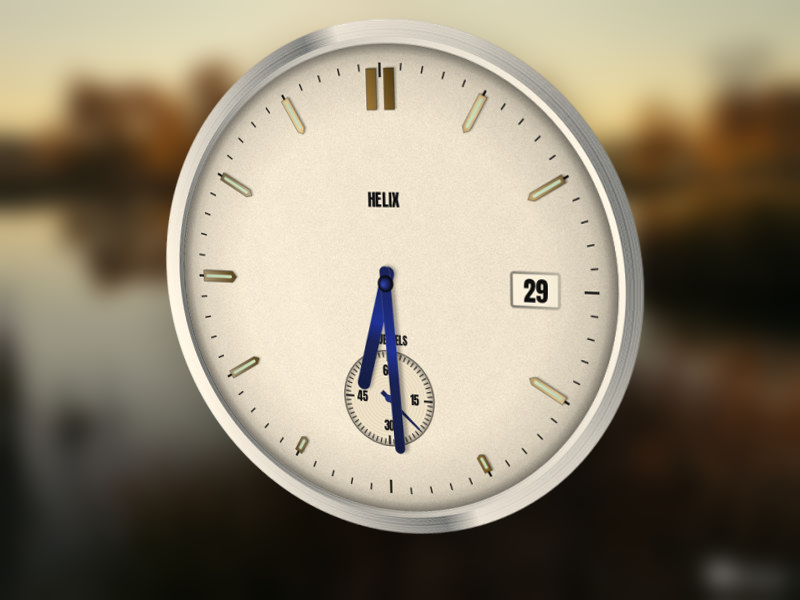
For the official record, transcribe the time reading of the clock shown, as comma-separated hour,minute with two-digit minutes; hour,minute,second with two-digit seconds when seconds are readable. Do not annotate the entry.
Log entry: 6,29,22
